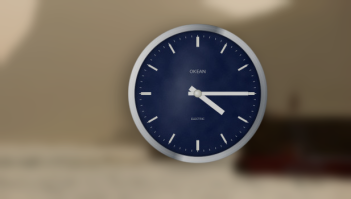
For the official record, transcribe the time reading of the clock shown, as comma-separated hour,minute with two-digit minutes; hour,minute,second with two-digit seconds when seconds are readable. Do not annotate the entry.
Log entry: 4,15
